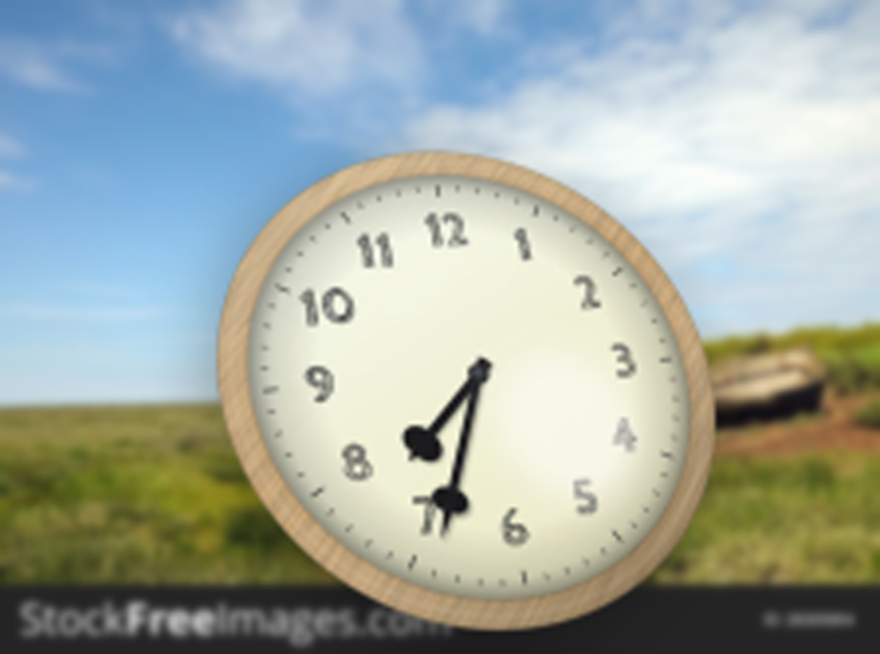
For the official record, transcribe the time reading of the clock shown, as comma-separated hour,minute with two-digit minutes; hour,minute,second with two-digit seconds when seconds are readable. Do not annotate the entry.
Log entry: 7,34
